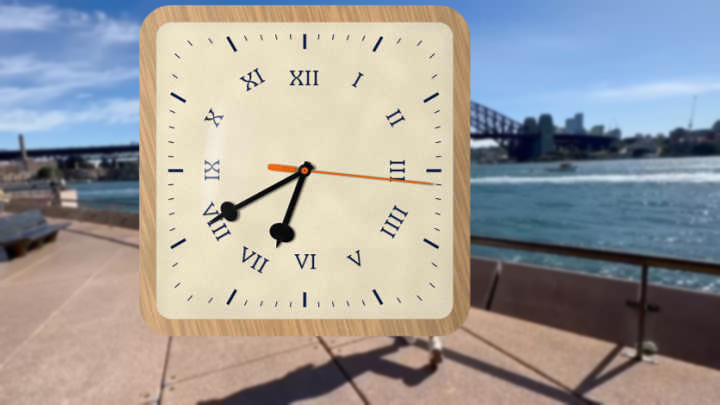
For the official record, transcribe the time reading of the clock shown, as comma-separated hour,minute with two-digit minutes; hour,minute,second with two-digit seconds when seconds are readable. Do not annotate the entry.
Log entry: 6,40,16
